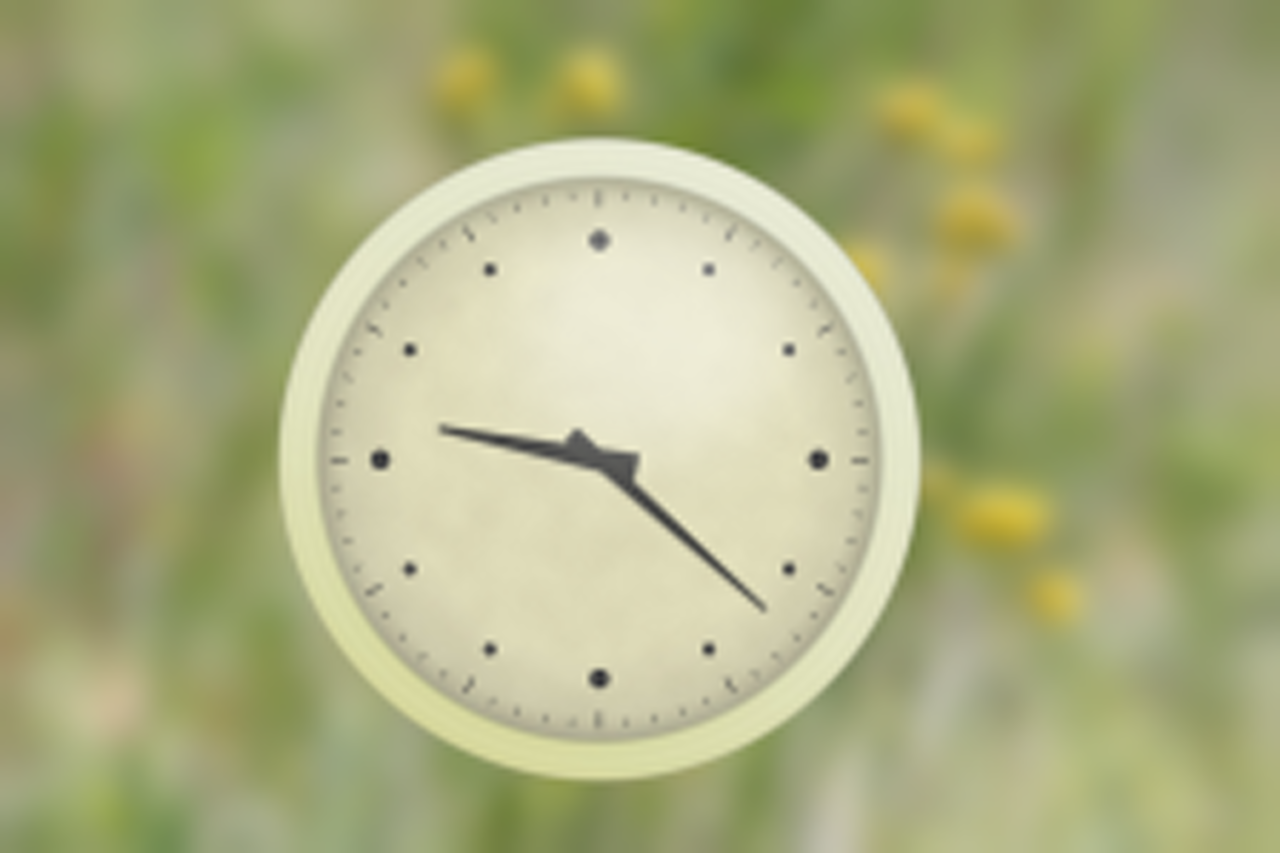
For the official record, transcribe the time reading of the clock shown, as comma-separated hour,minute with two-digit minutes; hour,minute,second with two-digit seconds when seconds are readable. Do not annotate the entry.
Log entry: 9,22
